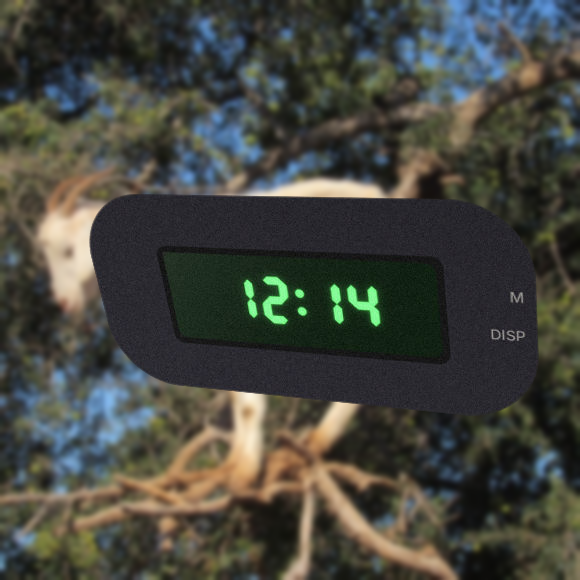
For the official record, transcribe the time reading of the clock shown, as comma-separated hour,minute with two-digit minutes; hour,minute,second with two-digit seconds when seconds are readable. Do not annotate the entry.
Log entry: 12,14
